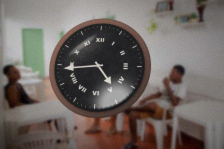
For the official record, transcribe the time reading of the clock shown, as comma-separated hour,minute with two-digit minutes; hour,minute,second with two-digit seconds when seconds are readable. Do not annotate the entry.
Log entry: 4,44
